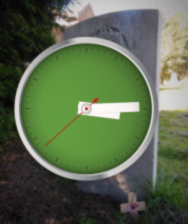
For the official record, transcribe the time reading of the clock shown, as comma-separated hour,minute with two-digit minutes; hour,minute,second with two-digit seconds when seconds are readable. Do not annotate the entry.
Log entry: 3,14,38
